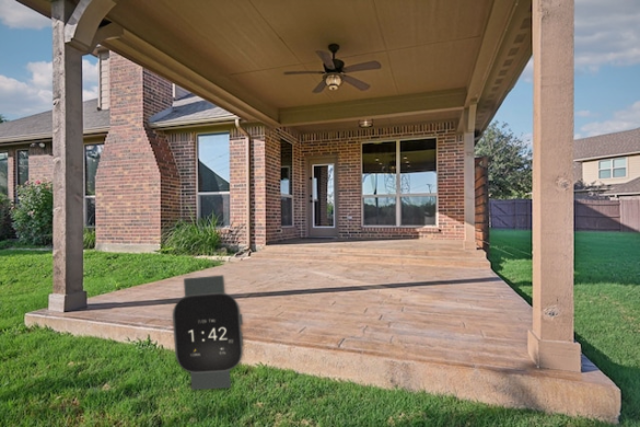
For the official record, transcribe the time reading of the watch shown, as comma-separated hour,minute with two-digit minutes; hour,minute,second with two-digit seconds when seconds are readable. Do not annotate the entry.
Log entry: 1,42
